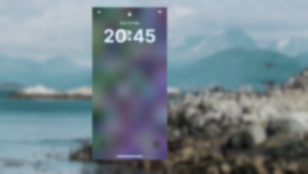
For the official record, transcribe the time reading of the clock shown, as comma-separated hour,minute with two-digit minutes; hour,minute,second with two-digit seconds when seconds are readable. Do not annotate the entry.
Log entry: 20,45
